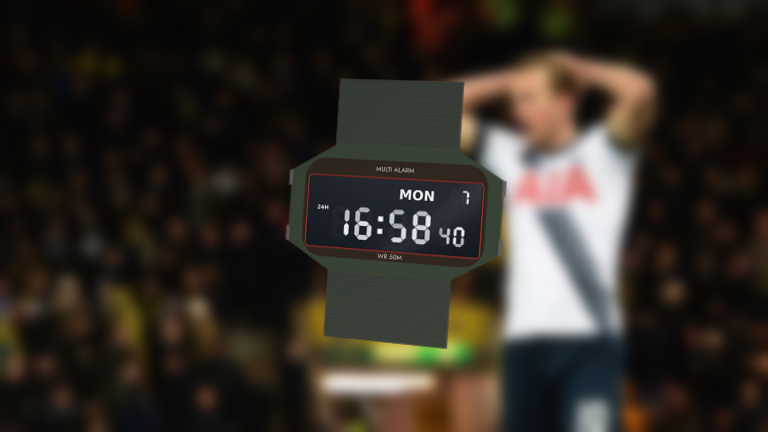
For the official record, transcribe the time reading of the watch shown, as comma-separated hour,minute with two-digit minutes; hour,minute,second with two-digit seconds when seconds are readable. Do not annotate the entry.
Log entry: 16,58,40
